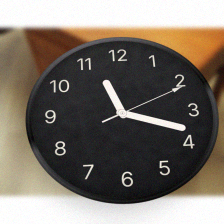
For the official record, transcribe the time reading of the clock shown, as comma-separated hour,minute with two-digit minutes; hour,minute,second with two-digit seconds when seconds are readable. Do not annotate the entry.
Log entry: 11,18,11
